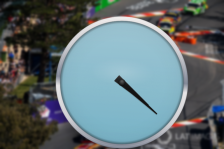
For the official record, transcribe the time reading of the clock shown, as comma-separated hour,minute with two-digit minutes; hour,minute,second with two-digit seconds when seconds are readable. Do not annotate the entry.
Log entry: 4,22
